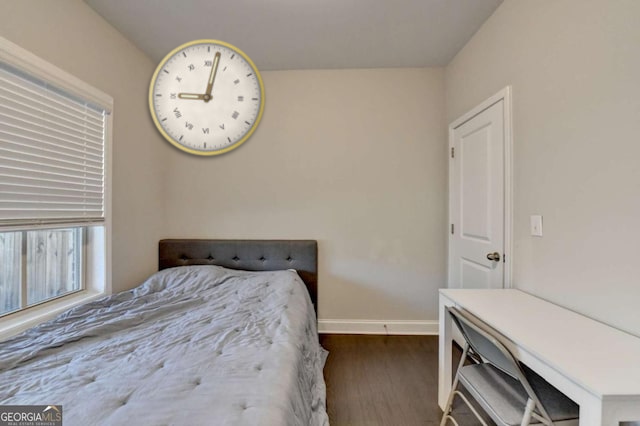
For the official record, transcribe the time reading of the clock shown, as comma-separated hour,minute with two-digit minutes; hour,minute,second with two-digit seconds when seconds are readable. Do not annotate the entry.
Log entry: 9,02
